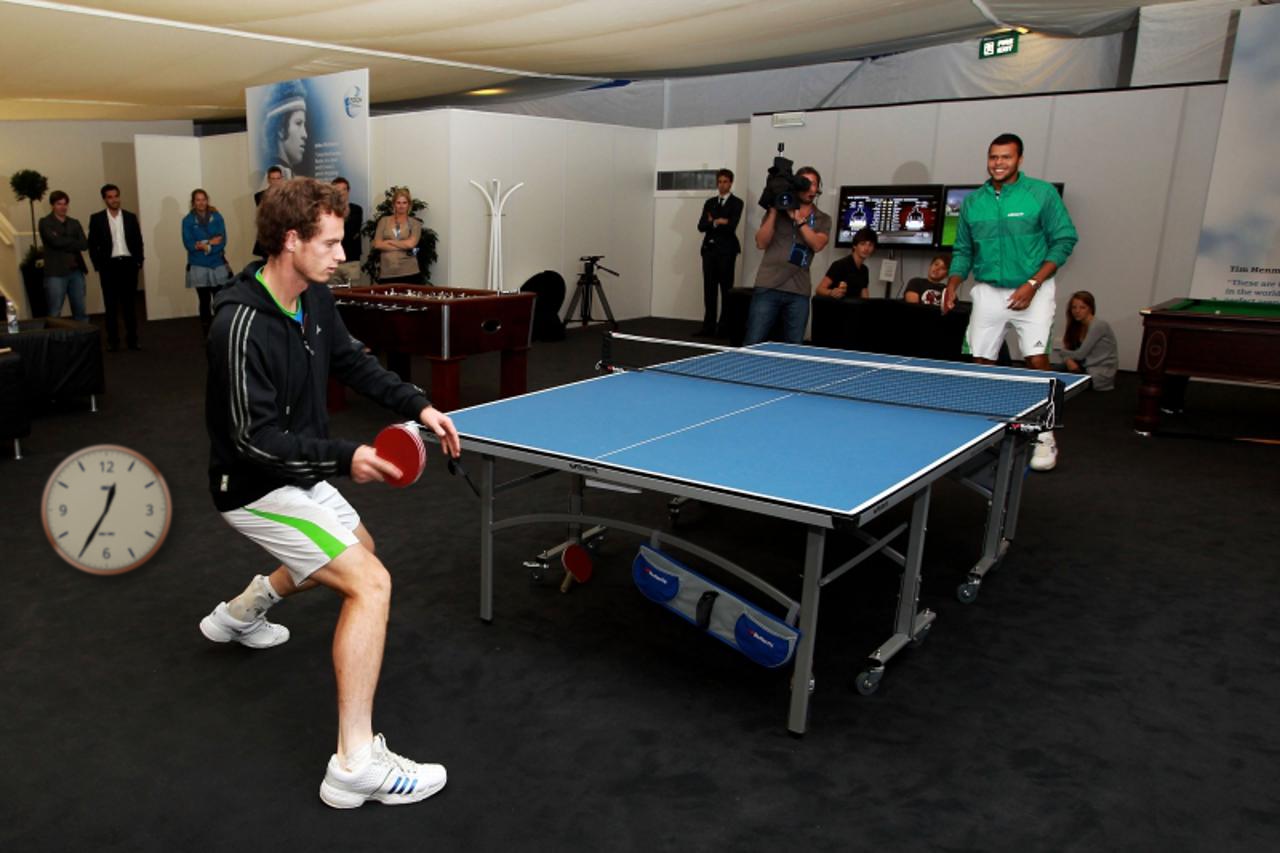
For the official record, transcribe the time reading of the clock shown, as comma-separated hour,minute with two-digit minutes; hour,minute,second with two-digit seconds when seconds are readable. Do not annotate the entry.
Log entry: 12,35
